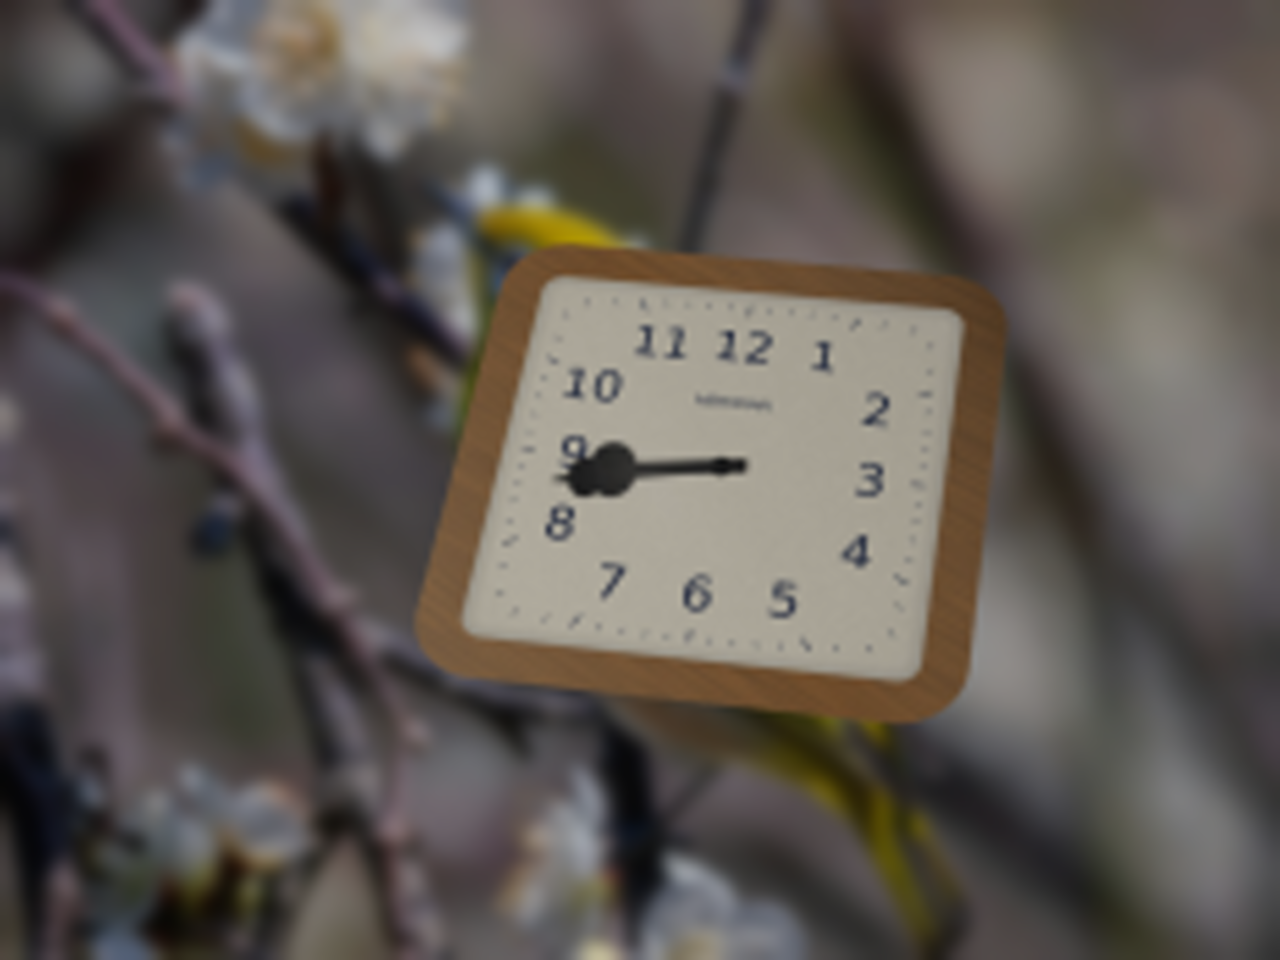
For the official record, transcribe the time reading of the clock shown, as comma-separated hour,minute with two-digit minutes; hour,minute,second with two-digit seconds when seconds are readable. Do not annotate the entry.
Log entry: 8,43
